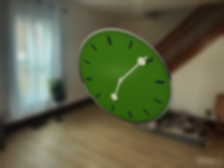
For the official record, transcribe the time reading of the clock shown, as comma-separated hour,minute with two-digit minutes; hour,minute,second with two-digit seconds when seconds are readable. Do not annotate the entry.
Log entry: 7,09
